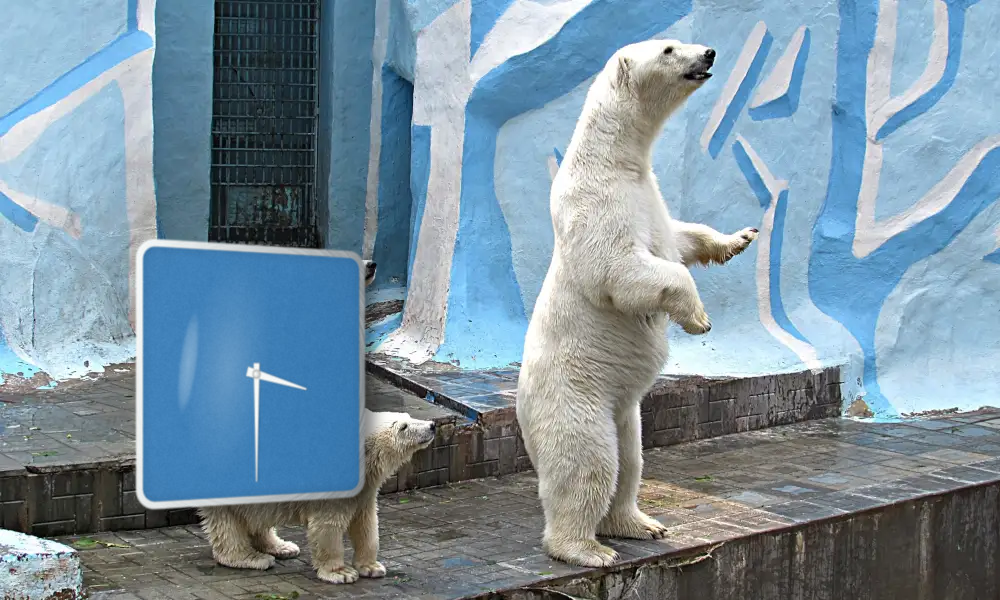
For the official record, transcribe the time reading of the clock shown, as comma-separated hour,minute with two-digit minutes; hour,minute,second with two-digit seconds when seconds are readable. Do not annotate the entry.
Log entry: 3,30
